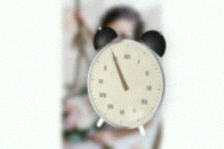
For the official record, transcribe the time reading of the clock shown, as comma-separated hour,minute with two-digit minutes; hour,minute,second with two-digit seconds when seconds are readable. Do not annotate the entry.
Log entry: 10,55
